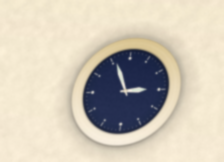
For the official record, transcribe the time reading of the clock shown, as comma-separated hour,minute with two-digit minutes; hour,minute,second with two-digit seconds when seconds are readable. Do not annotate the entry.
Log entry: 2,56
